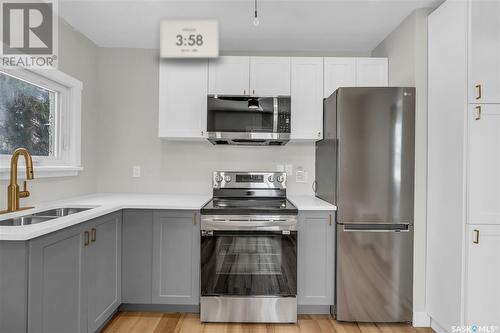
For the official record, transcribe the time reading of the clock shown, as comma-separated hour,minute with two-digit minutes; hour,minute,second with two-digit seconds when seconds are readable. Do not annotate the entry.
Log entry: 3,58
